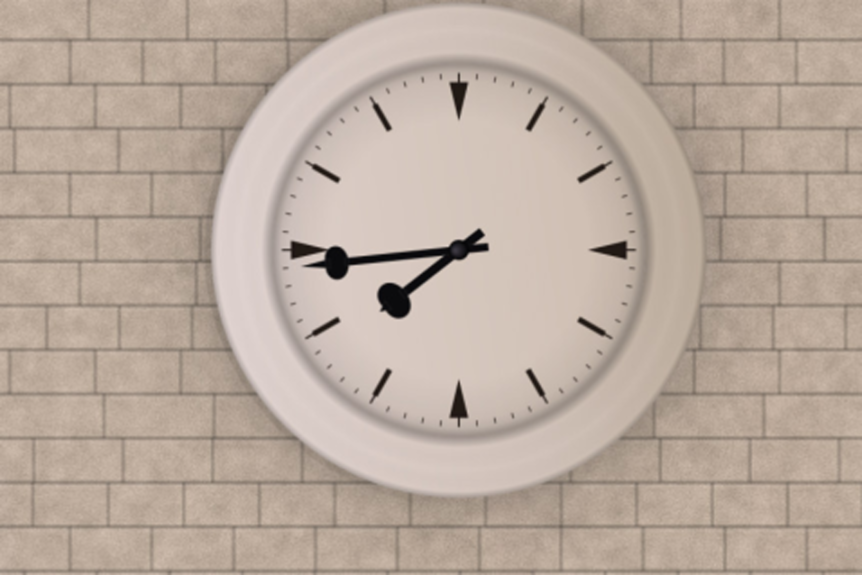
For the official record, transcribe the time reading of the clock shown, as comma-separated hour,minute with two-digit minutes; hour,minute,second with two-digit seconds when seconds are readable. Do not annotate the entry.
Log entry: 7,44
